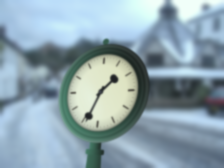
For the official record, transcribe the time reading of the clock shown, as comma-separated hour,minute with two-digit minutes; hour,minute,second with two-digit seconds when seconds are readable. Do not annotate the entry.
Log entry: 1,34
